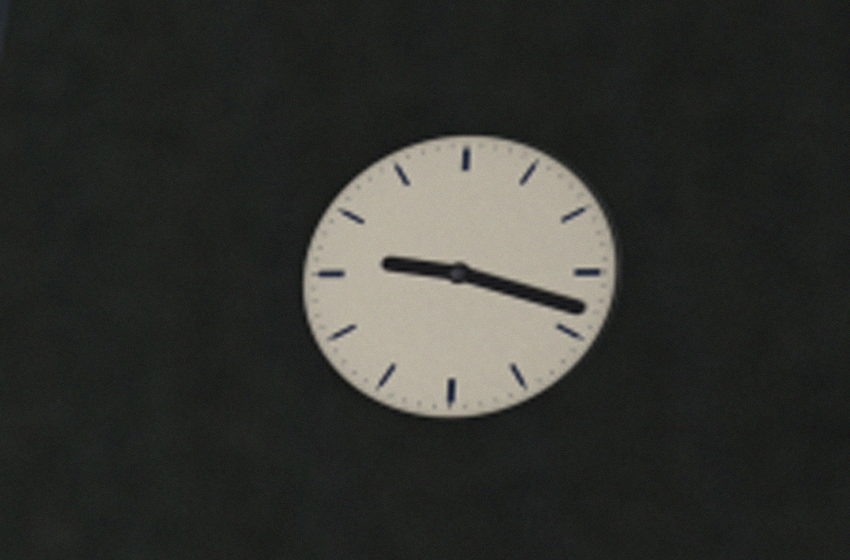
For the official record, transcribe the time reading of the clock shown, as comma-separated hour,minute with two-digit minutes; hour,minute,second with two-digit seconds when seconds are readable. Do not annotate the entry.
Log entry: 9,18
